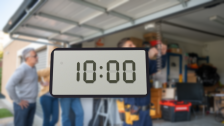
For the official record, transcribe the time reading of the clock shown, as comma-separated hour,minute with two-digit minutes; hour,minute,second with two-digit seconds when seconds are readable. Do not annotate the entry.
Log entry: 10,00
